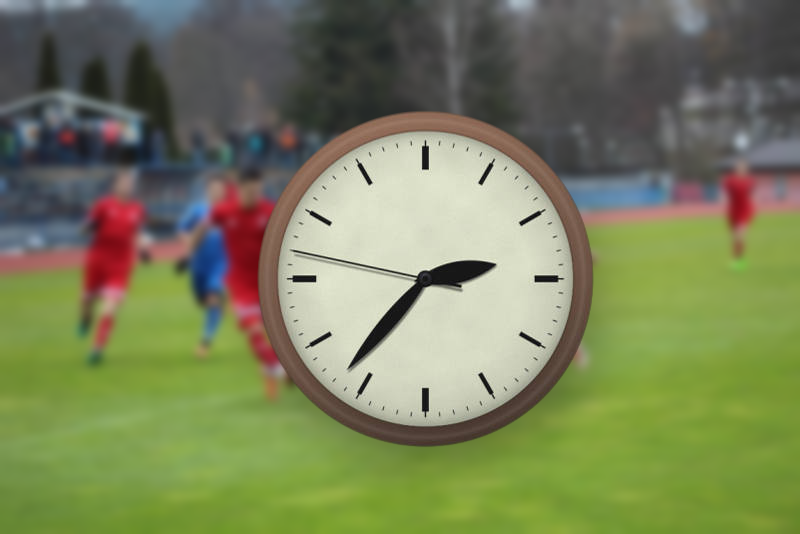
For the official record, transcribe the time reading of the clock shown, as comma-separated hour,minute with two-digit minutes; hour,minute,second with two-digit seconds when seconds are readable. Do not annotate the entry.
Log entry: 2,36,47
